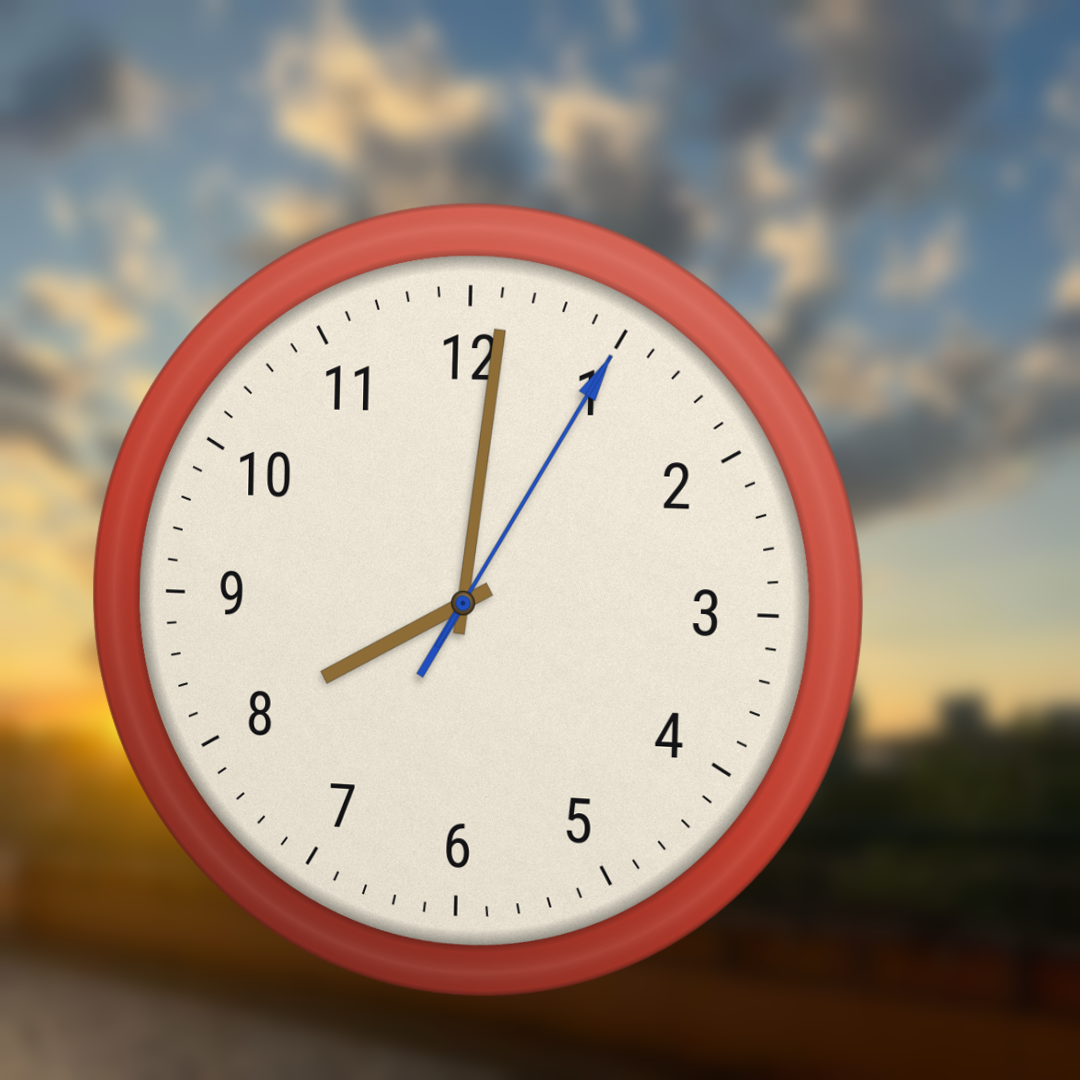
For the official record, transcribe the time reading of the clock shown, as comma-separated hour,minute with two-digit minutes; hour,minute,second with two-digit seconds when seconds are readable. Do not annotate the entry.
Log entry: 8,01,05
